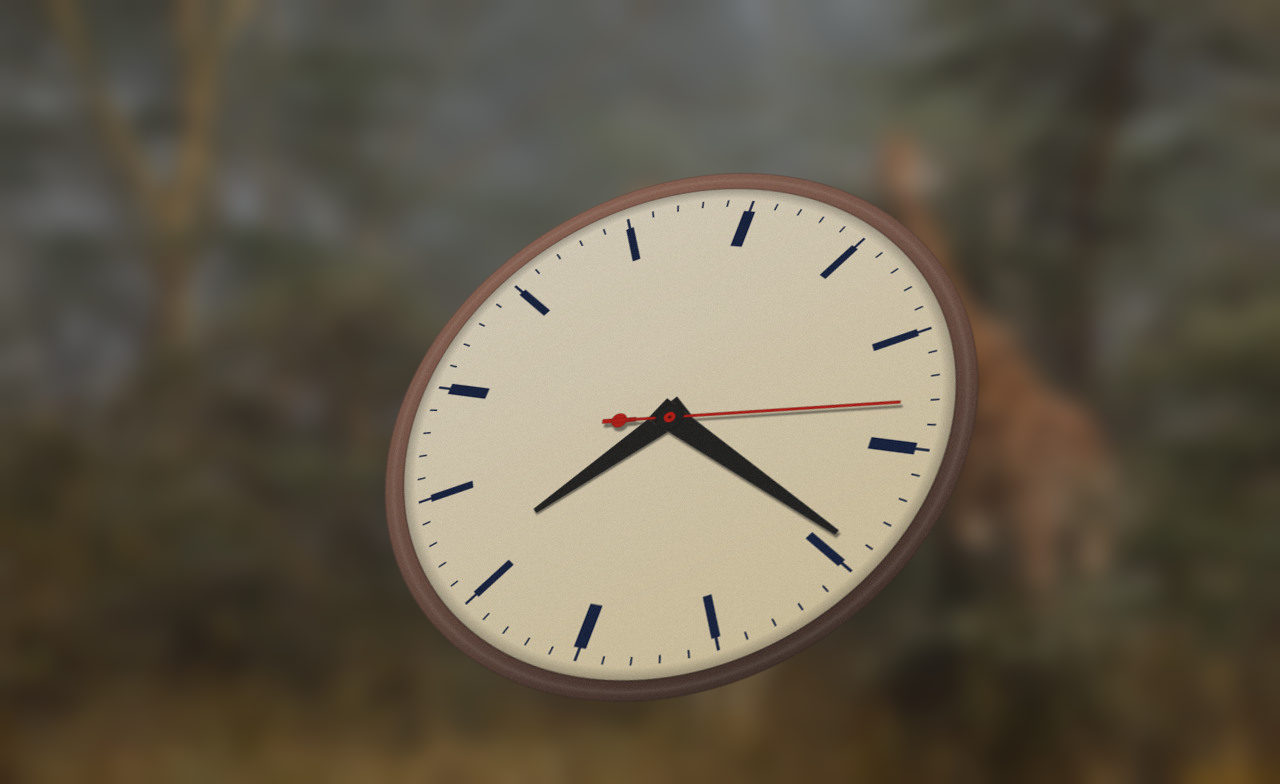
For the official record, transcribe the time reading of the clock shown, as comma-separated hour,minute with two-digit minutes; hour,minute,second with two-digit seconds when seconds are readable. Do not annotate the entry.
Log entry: 7,19,13
